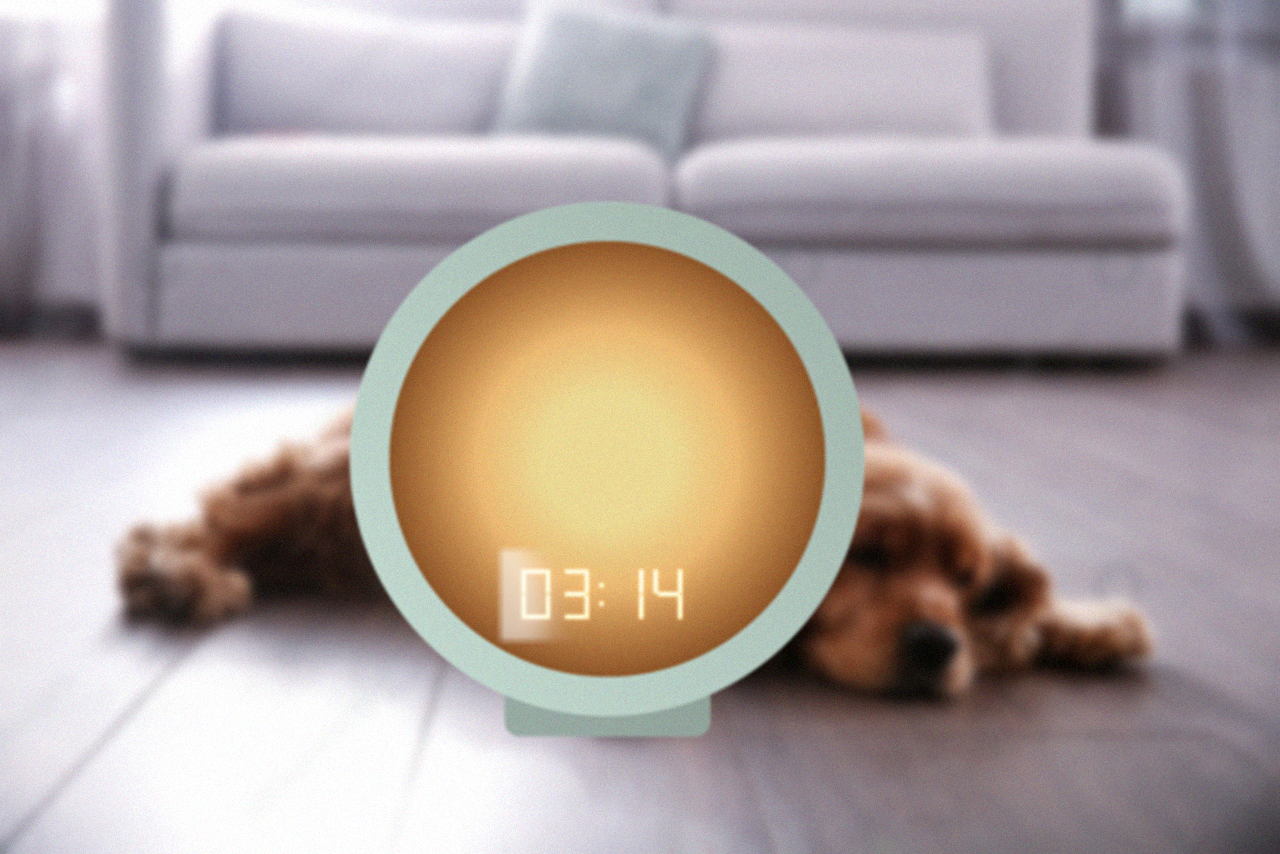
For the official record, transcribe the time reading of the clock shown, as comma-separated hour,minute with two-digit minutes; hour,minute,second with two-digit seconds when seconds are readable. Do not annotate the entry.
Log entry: 3,14
